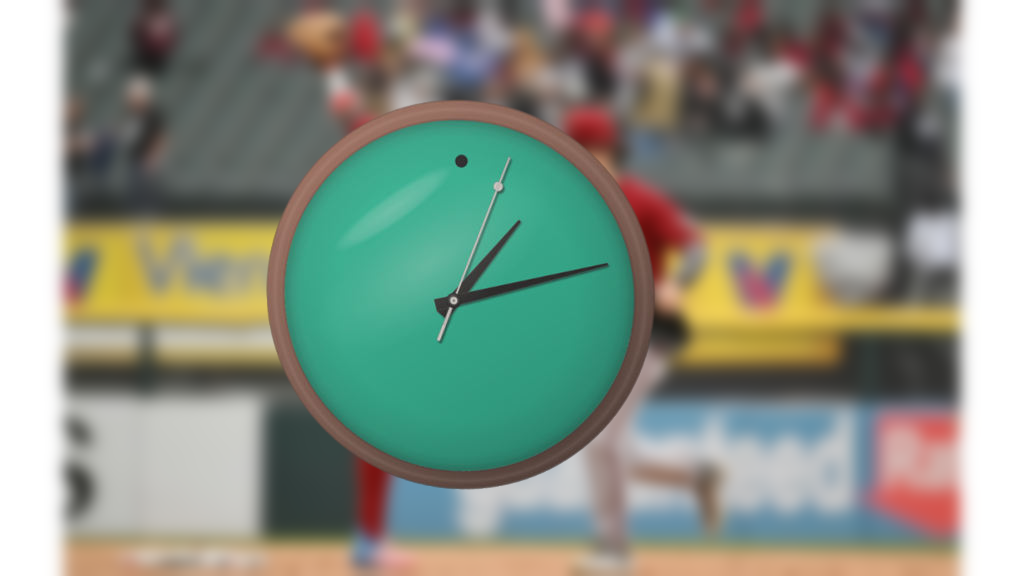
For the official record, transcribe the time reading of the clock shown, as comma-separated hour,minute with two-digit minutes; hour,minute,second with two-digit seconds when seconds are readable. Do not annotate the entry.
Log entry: 1,12,03
